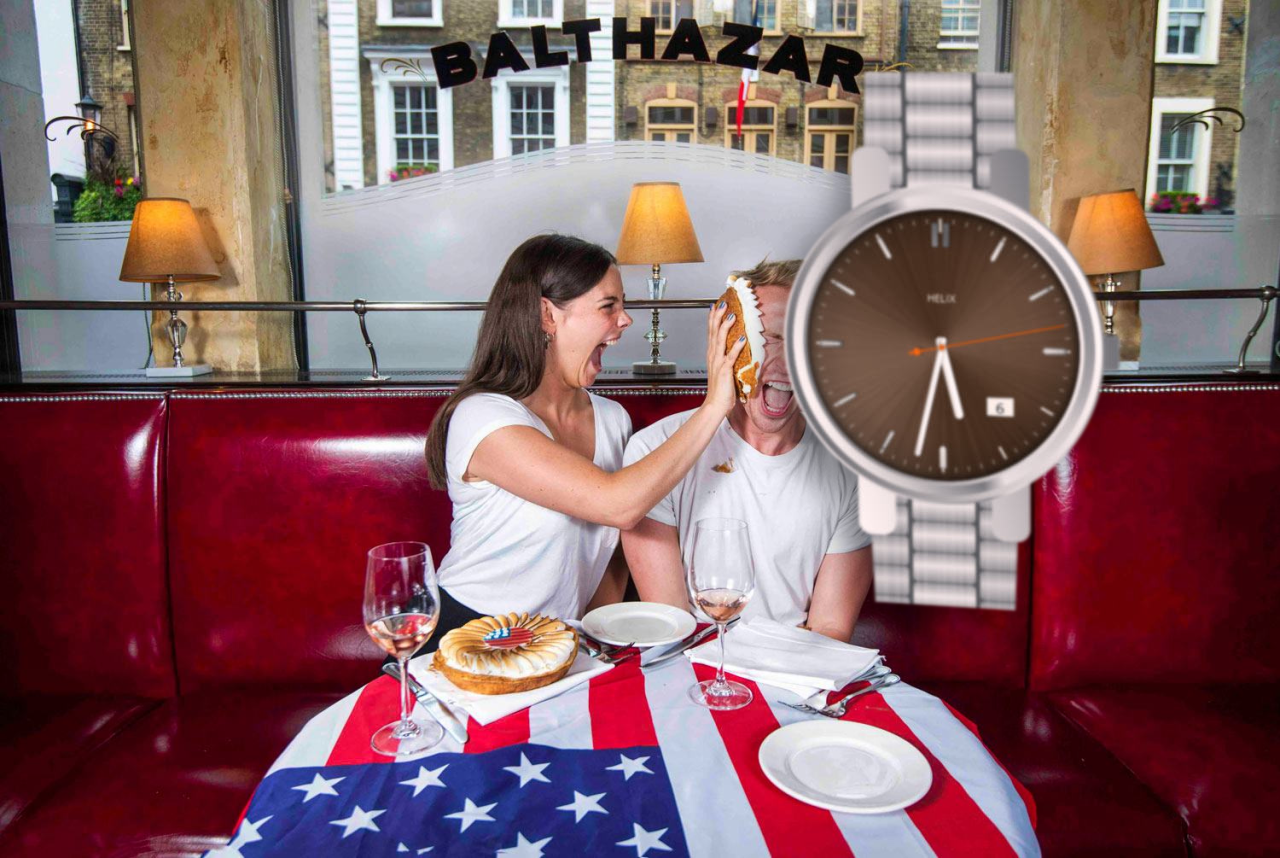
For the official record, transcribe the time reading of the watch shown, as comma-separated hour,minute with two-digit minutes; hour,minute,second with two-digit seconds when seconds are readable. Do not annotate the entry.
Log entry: 5,32,13
